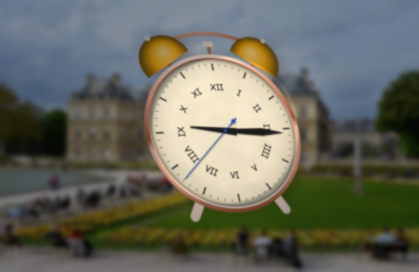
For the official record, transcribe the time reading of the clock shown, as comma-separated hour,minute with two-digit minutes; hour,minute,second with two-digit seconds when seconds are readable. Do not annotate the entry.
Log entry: 9,15,38
